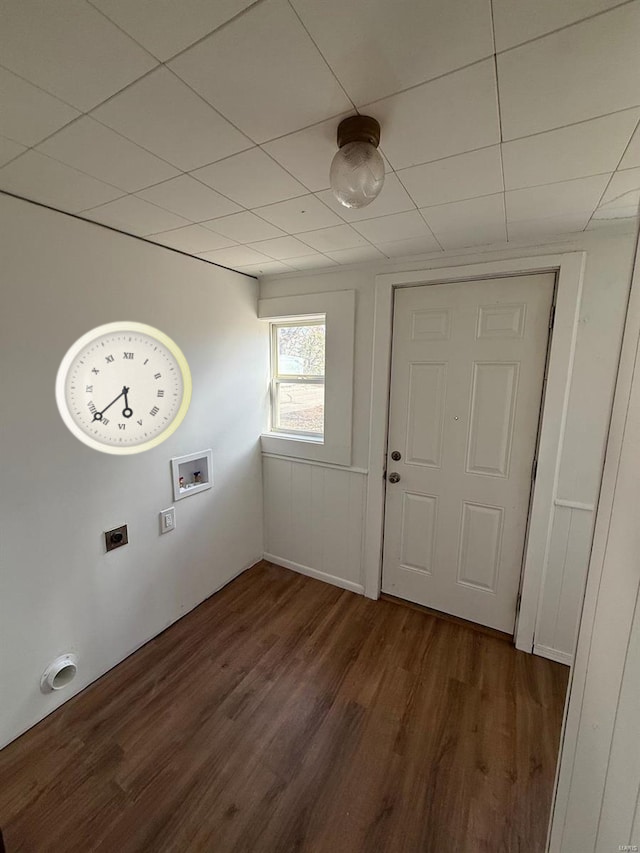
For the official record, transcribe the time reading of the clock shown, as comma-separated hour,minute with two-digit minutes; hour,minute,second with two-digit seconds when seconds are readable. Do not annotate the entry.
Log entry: 5,37
